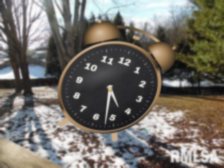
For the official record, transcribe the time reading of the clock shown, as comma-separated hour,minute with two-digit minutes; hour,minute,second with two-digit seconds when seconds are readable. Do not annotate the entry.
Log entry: 4,27
